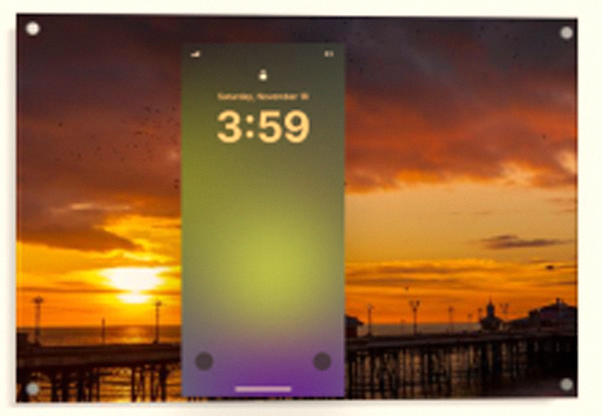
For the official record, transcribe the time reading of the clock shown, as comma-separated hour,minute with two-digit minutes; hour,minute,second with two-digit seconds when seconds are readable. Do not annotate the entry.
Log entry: 3,59
